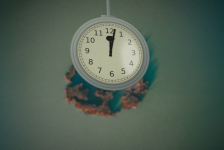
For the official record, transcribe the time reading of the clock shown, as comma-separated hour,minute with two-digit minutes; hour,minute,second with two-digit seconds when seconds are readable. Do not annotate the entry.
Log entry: 12,02
